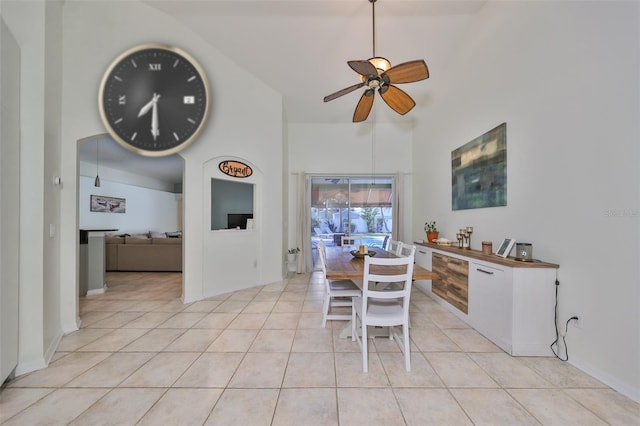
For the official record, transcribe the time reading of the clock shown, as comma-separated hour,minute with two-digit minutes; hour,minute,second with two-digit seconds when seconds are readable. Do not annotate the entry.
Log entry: 7,30
